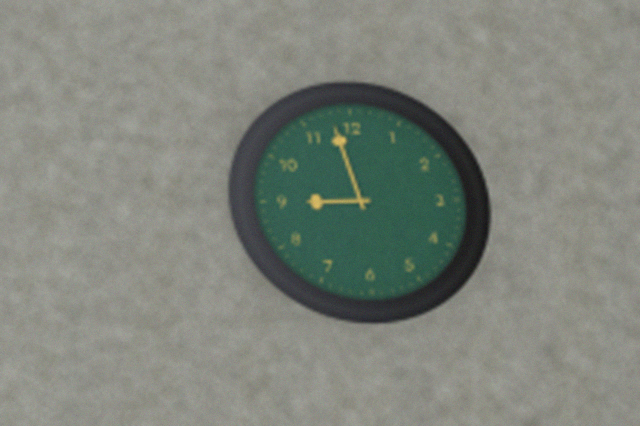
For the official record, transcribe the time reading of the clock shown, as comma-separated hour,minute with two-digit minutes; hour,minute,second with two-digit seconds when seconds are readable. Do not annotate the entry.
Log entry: 8,58
